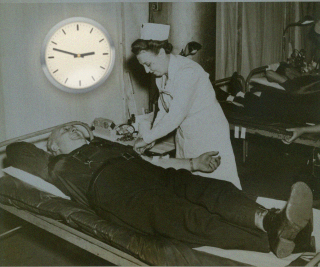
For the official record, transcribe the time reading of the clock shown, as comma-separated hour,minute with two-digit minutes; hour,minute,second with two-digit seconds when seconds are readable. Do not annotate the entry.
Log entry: 2,48
